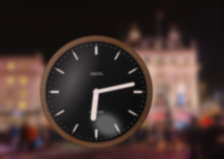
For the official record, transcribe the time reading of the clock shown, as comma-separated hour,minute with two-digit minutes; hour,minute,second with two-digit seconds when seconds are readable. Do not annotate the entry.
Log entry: 6,13
